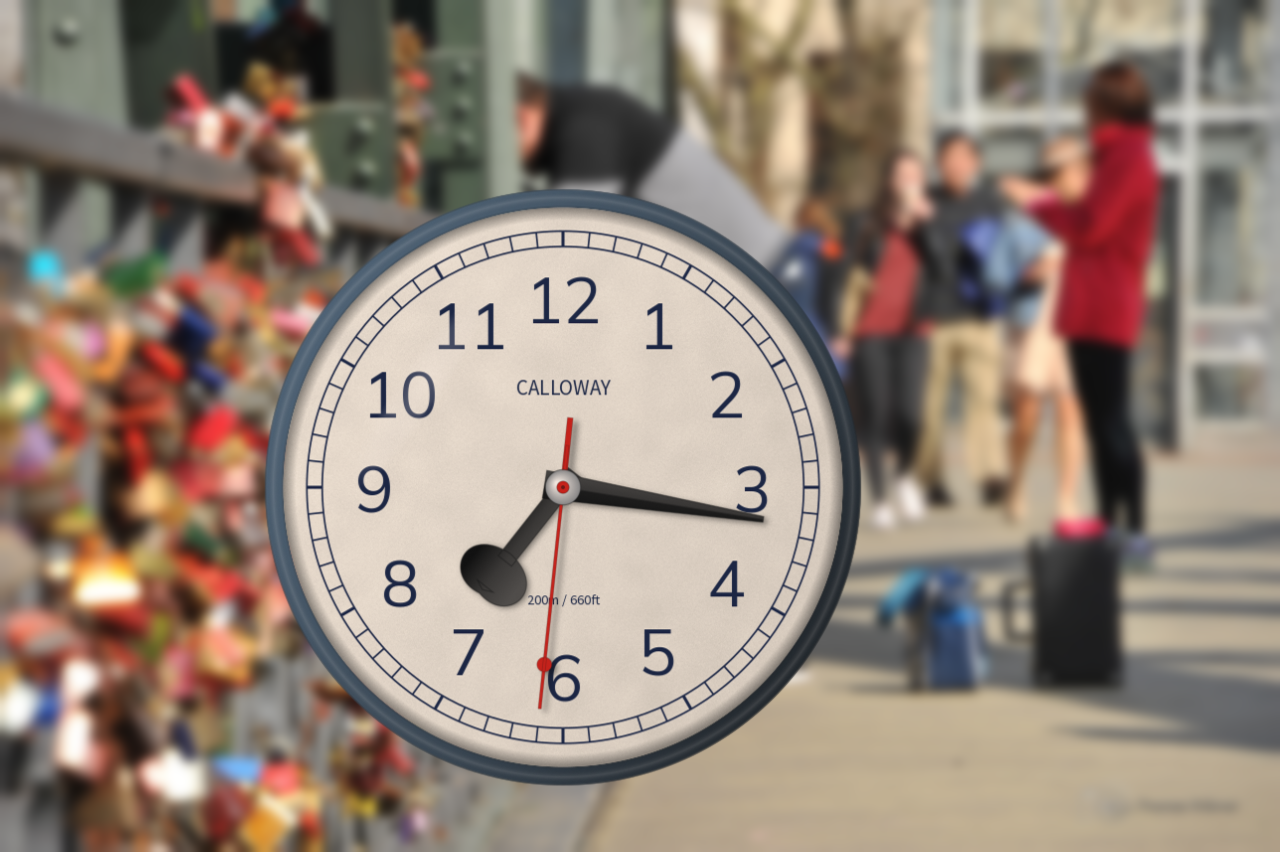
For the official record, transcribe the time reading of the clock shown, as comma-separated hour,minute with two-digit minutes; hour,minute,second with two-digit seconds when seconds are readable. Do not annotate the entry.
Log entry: 7,16,31
